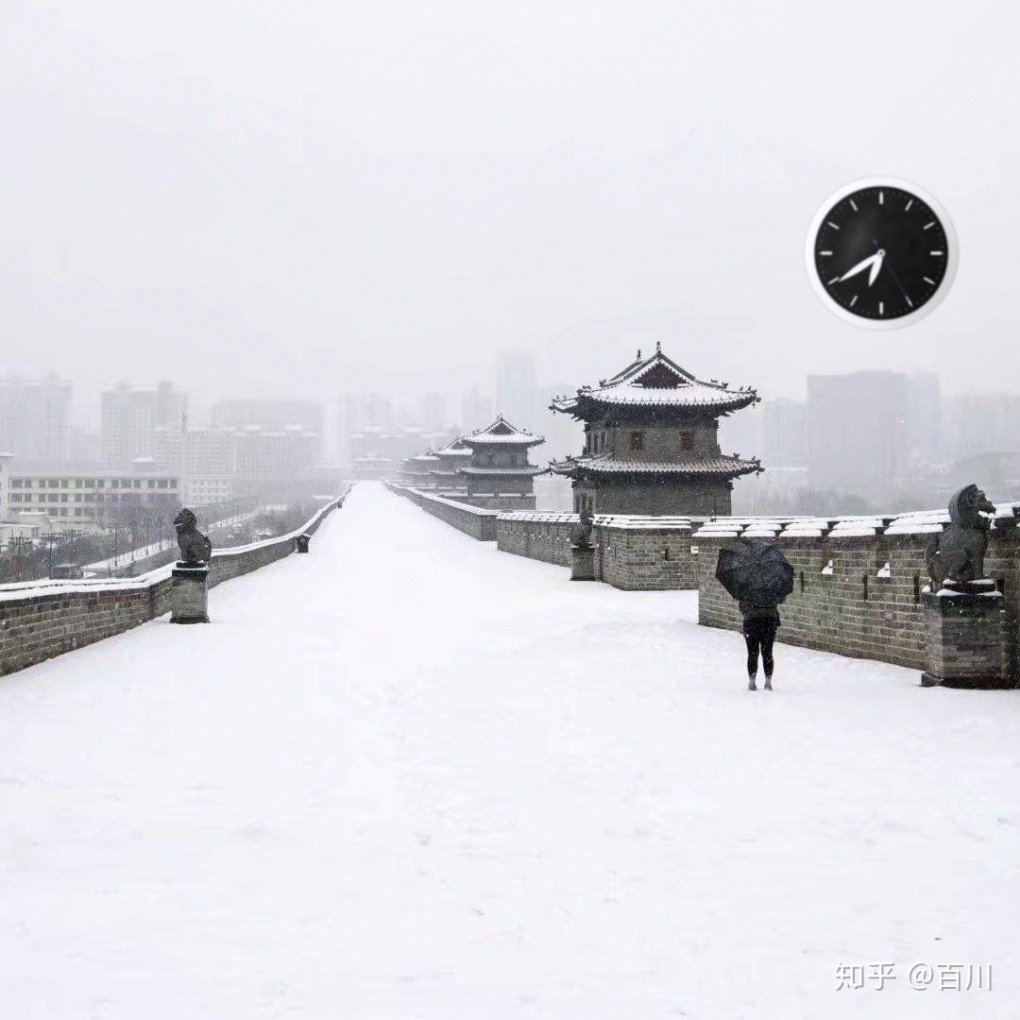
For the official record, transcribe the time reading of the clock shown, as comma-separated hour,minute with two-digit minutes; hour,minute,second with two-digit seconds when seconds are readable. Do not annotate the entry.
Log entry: 6,39,25
